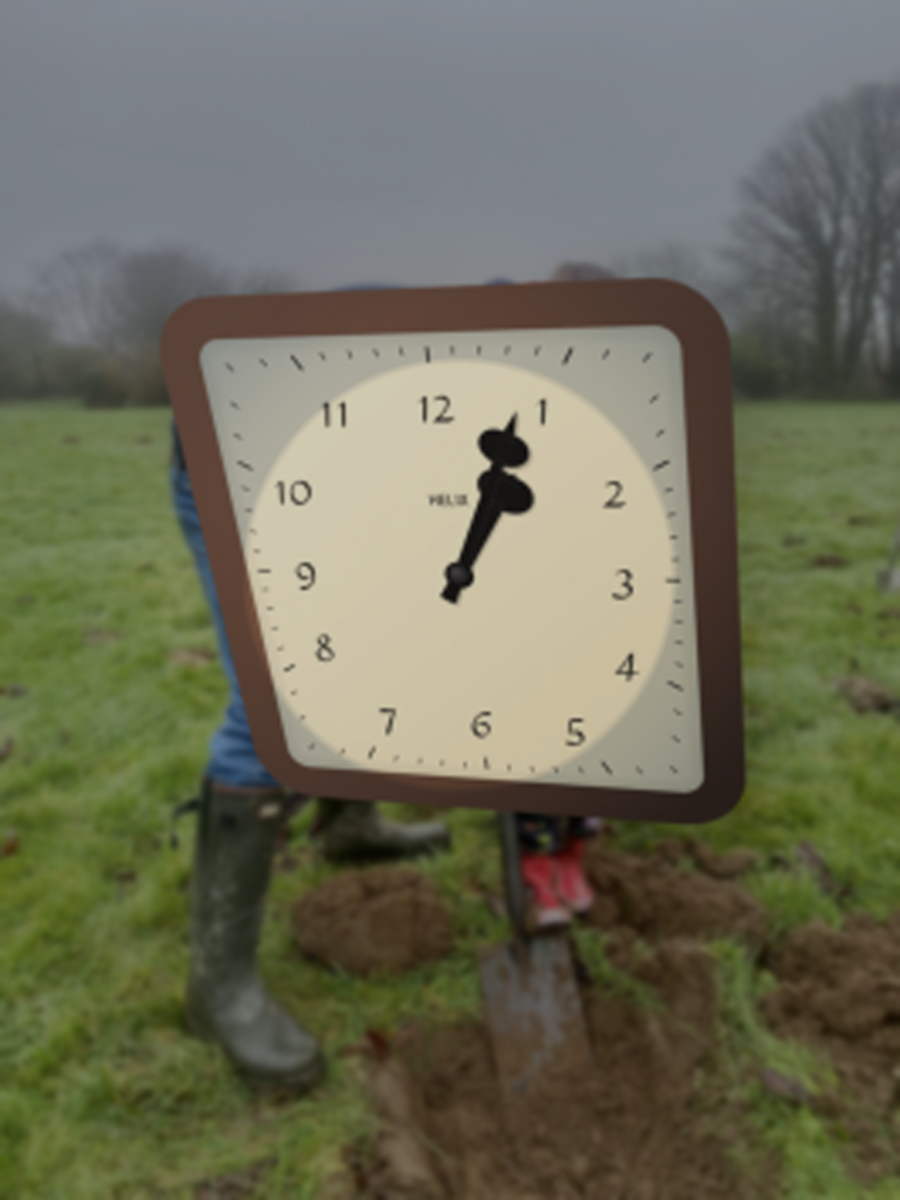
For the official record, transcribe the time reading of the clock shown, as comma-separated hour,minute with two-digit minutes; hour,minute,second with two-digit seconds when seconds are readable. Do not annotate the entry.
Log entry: 1,04
